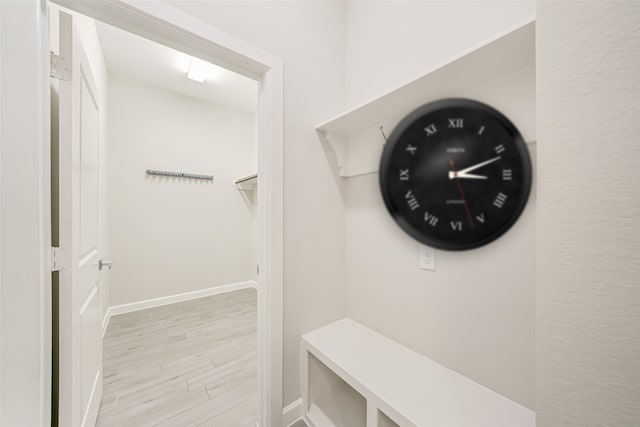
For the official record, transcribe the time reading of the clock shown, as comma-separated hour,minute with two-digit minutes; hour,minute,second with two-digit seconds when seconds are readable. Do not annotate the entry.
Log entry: 3,11,27
